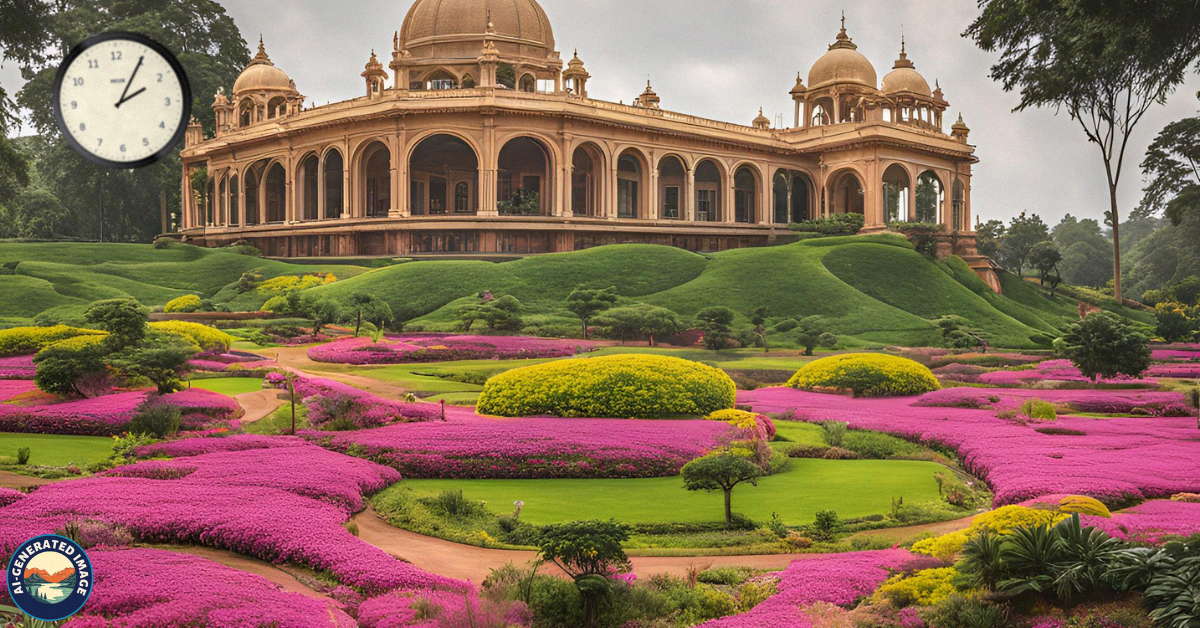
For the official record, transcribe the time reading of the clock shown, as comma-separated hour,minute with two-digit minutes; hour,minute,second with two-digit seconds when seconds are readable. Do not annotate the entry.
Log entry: 2,05
